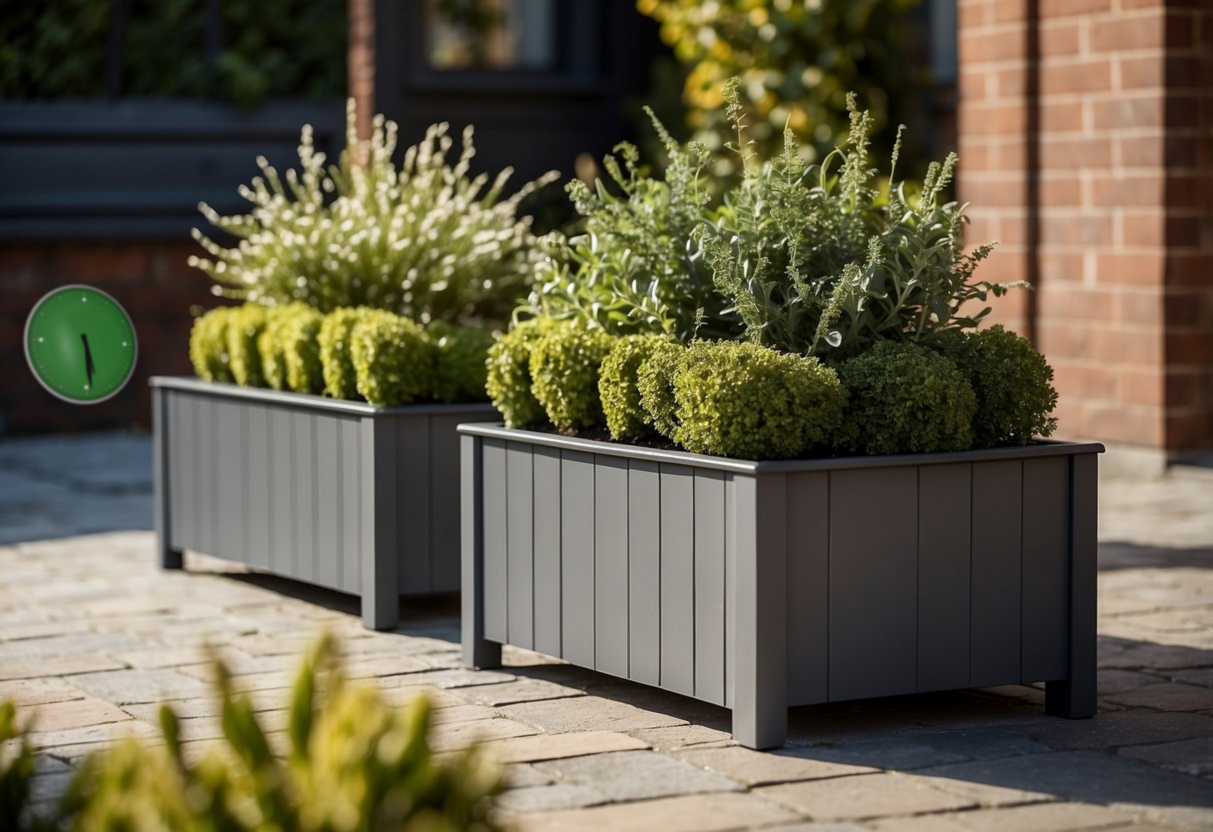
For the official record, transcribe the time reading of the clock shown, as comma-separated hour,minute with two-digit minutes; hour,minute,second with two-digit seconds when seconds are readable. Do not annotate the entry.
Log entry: 5,29
